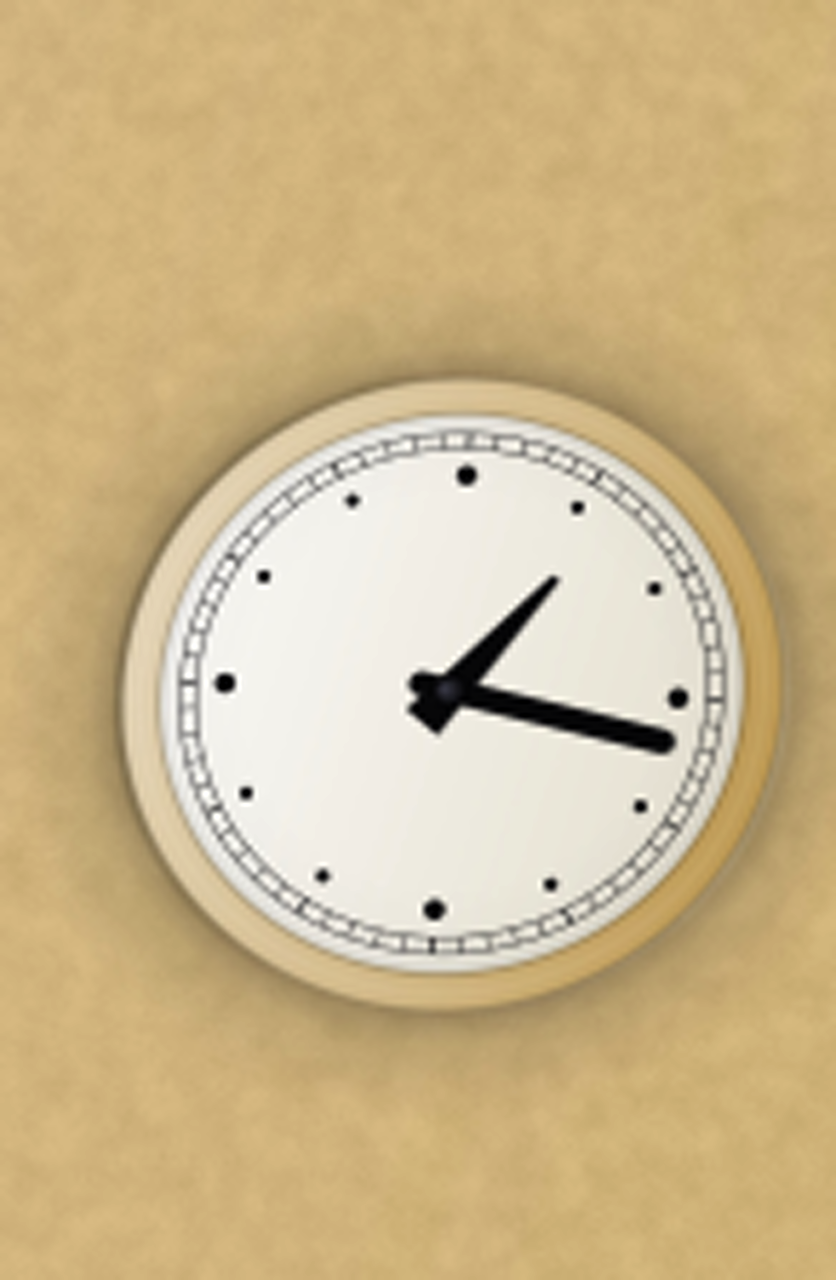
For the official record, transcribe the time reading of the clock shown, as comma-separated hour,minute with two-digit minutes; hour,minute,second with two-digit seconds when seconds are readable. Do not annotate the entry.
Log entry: 1,17
